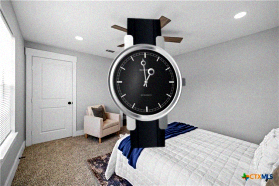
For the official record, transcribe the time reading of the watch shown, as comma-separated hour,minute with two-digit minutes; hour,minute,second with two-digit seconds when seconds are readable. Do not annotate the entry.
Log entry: 12,59
